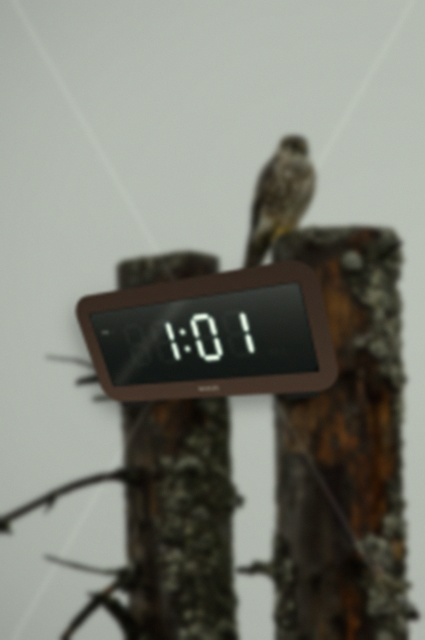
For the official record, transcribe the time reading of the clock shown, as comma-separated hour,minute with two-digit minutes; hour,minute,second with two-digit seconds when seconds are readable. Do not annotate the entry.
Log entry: 1,01
